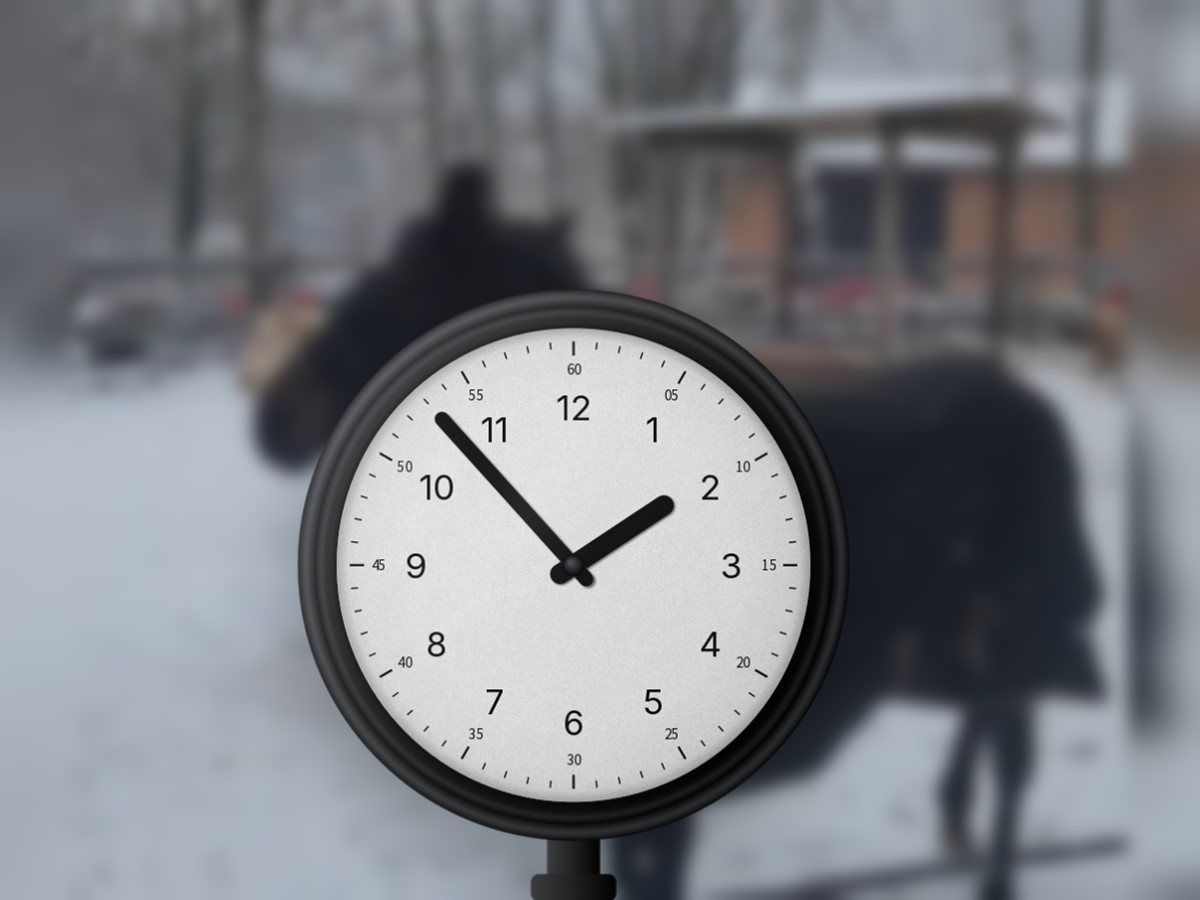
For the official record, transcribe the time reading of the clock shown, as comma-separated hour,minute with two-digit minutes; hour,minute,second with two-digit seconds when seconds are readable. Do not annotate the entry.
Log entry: 1,53
